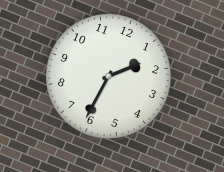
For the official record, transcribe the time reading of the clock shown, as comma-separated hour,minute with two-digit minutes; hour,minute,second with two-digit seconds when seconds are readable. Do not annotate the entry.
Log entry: 1,31
